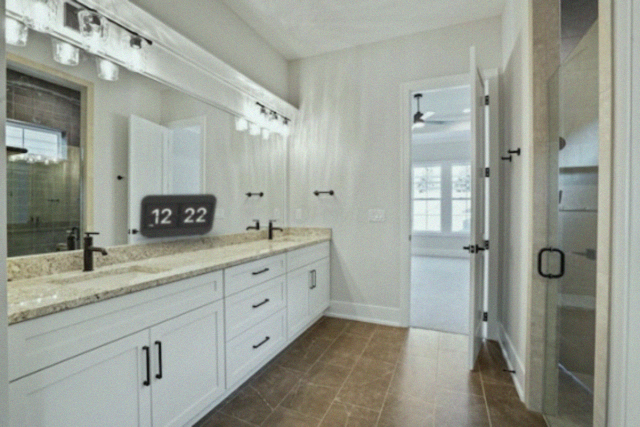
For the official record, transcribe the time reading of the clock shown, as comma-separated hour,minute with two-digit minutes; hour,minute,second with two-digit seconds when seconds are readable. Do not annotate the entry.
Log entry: 12,22
